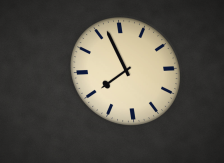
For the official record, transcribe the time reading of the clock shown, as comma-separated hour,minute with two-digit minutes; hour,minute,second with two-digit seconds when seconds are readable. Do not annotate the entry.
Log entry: 7,57
